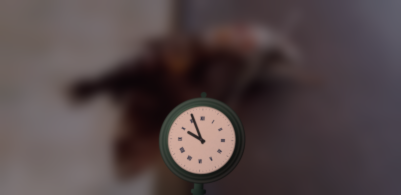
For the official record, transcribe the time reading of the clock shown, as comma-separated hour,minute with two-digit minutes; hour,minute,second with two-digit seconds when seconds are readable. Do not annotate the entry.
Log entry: 9,56
